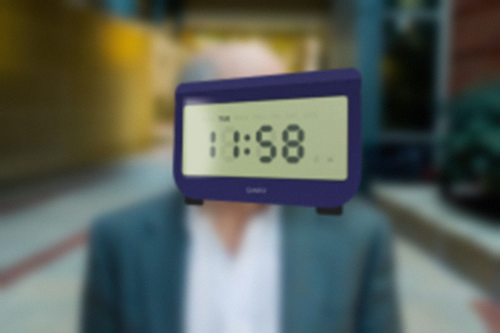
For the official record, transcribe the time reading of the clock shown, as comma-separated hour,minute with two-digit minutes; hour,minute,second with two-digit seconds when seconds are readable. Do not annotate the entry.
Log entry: 11,58
